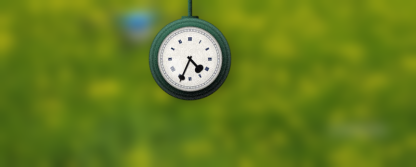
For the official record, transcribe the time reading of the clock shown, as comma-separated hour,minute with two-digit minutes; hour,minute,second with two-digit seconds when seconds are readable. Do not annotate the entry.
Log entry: 4,34
